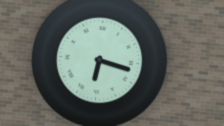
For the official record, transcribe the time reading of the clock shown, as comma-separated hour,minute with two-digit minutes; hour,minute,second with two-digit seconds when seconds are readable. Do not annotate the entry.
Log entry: 6,17
